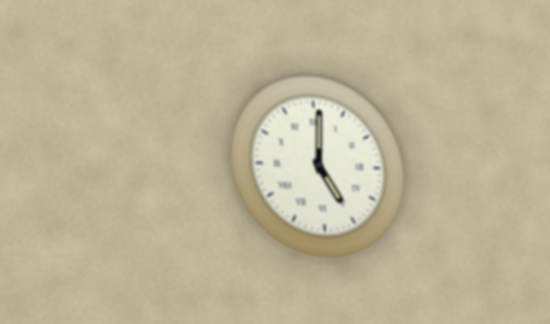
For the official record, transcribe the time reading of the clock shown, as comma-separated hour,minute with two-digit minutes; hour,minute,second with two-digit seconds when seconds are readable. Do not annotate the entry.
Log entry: 5,01
